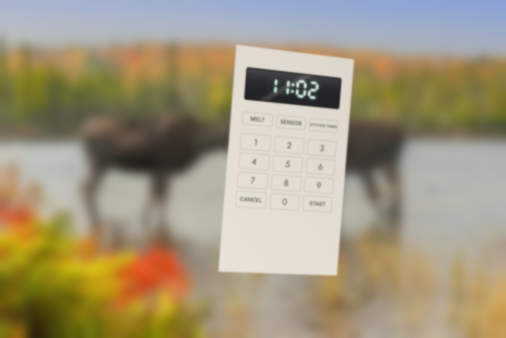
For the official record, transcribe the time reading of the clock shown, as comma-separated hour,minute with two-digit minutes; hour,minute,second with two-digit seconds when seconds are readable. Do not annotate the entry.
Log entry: 11,02
